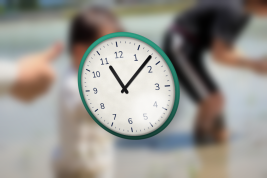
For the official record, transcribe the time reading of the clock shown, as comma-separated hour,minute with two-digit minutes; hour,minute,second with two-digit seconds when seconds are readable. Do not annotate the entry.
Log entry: 11,08
